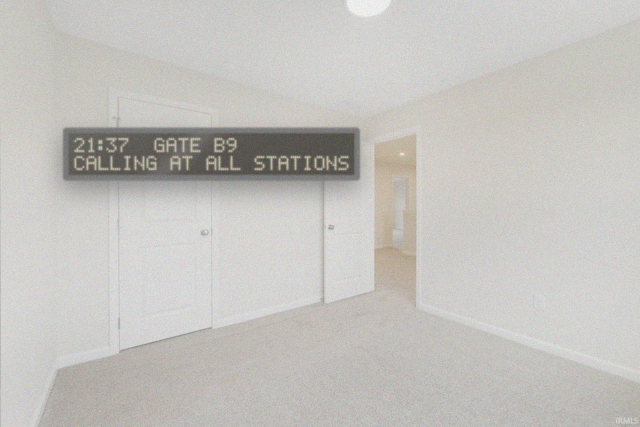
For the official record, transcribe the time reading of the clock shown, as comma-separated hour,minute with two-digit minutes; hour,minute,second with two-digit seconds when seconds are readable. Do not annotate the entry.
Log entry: 21,37
